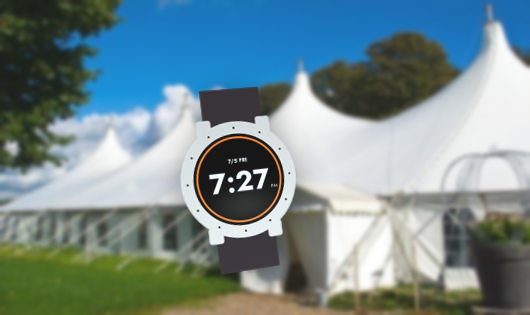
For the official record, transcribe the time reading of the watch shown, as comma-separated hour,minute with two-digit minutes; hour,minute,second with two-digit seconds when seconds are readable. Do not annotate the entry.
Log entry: 7,27
